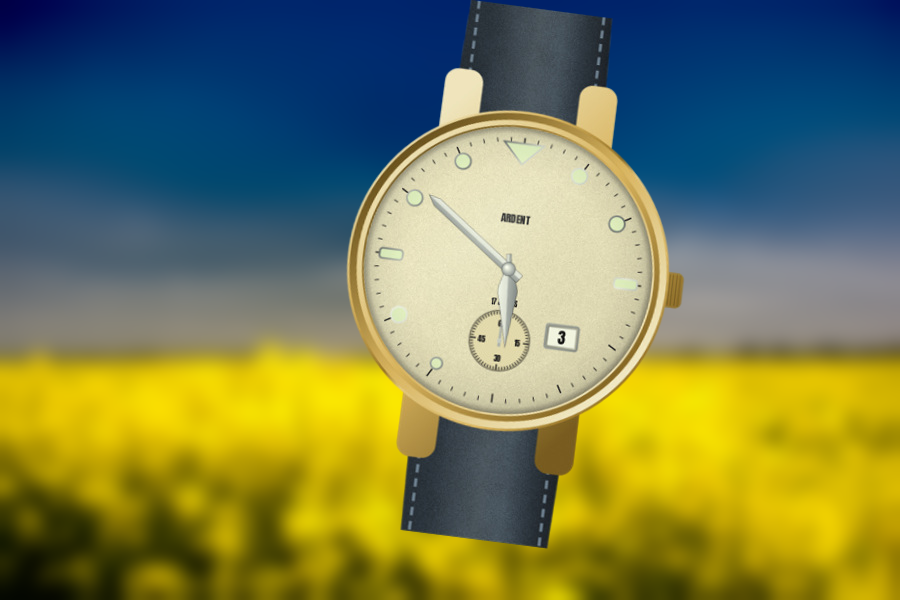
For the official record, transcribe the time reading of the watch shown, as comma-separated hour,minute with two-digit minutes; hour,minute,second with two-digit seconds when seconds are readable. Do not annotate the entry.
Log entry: 5,51
